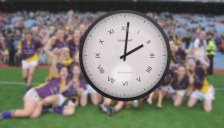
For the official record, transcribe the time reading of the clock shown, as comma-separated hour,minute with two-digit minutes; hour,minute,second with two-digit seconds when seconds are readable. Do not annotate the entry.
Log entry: 2,01
